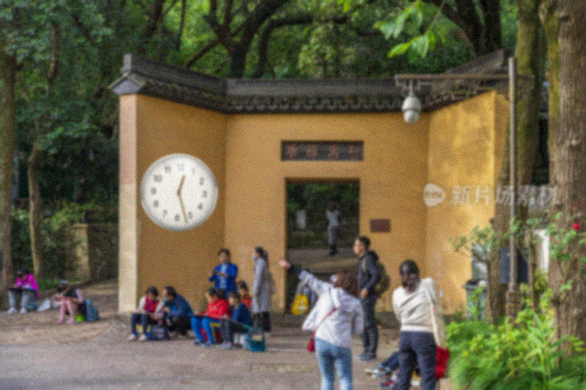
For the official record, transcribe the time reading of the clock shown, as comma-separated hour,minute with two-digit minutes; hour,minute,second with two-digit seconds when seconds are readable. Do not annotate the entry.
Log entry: 12,27
